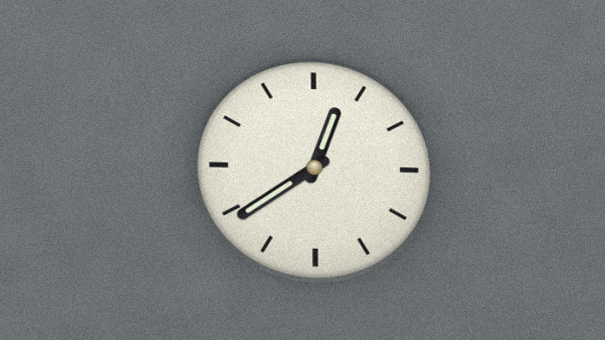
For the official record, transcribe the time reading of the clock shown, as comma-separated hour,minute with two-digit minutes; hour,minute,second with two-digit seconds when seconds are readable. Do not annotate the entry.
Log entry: 12,39
